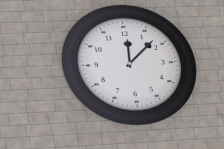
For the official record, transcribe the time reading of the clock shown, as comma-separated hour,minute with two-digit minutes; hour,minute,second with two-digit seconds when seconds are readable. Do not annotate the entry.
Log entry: 12,08
